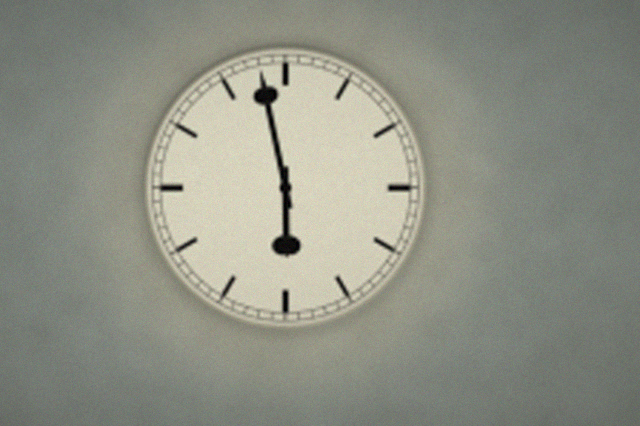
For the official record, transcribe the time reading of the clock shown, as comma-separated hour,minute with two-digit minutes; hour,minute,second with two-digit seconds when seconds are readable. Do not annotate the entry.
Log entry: 5,58
